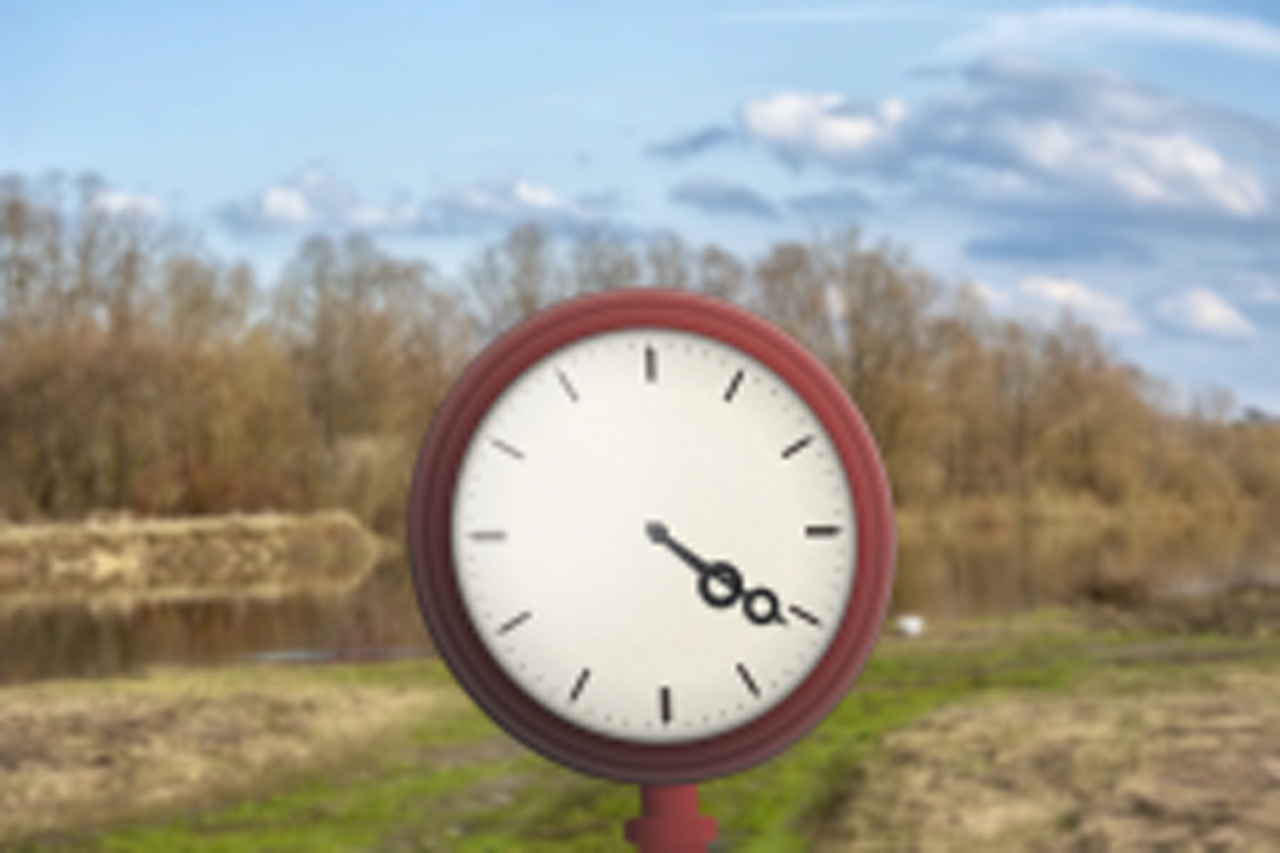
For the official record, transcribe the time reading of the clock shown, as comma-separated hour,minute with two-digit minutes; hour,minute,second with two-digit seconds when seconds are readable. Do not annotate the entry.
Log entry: 4,21
